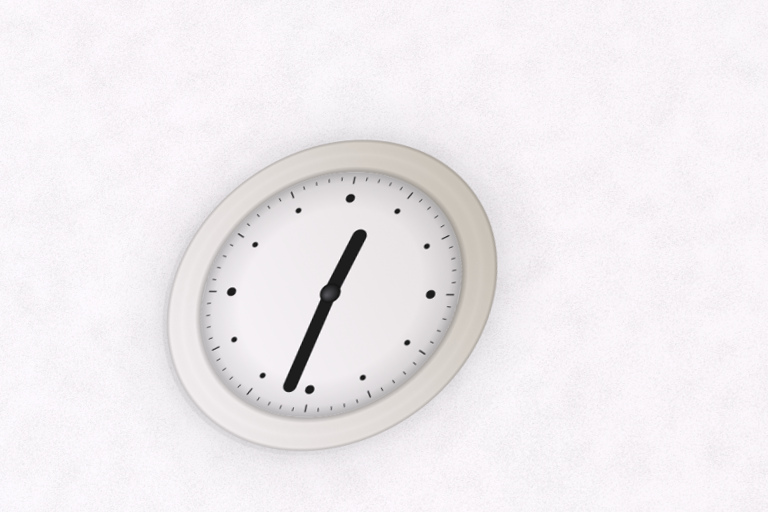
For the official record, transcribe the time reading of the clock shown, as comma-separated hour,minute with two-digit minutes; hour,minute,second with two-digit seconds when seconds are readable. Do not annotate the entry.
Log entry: 12,32
